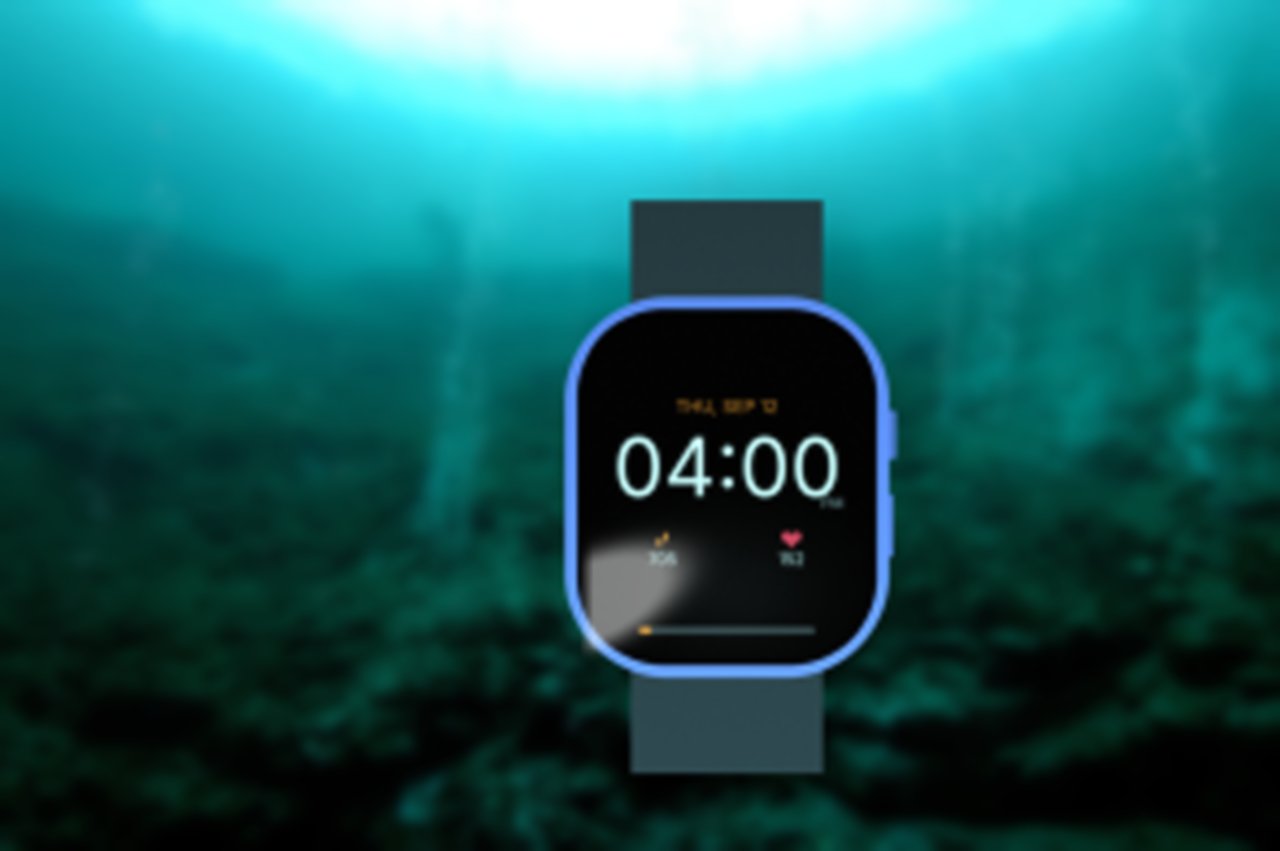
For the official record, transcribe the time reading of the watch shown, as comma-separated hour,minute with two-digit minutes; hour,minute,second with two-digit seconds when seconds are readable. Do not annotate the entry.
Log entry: 4,00
